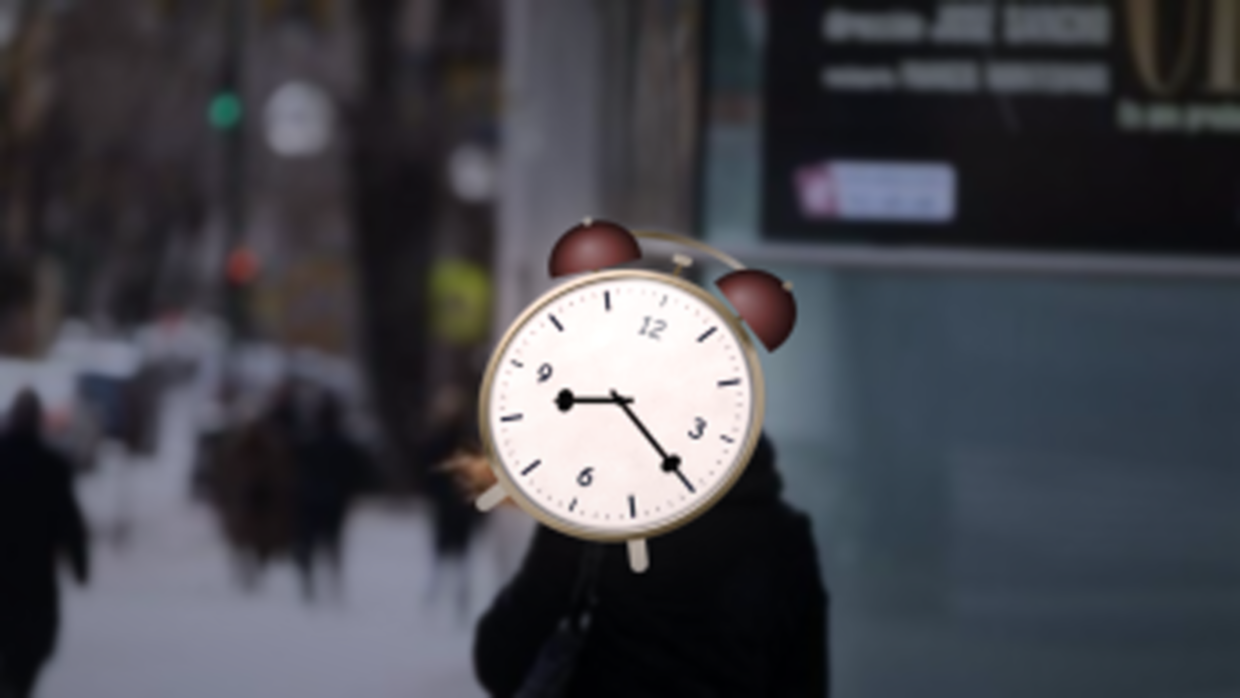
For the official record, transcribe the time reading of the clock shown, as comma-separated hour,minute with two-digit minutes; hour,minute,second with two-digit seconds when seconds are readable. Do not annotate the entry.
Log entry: 8,20
